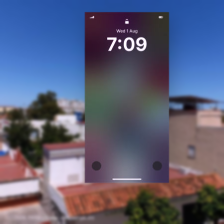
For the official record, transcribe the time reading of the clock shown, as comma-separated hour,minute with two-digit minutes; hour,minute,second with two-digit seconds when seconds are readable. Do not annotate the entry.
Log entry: 7,09
